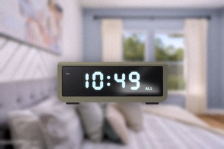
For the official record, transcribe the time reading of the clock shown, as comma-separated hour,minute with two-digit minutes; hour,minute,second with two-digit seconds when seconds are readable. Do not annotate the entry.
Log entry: 10,49
